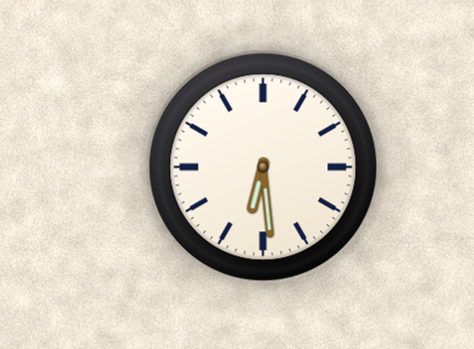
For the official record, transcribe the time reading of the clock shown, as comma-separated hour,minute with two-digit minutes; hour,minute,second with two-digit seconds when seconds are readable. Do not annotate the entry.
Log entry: 6,29
